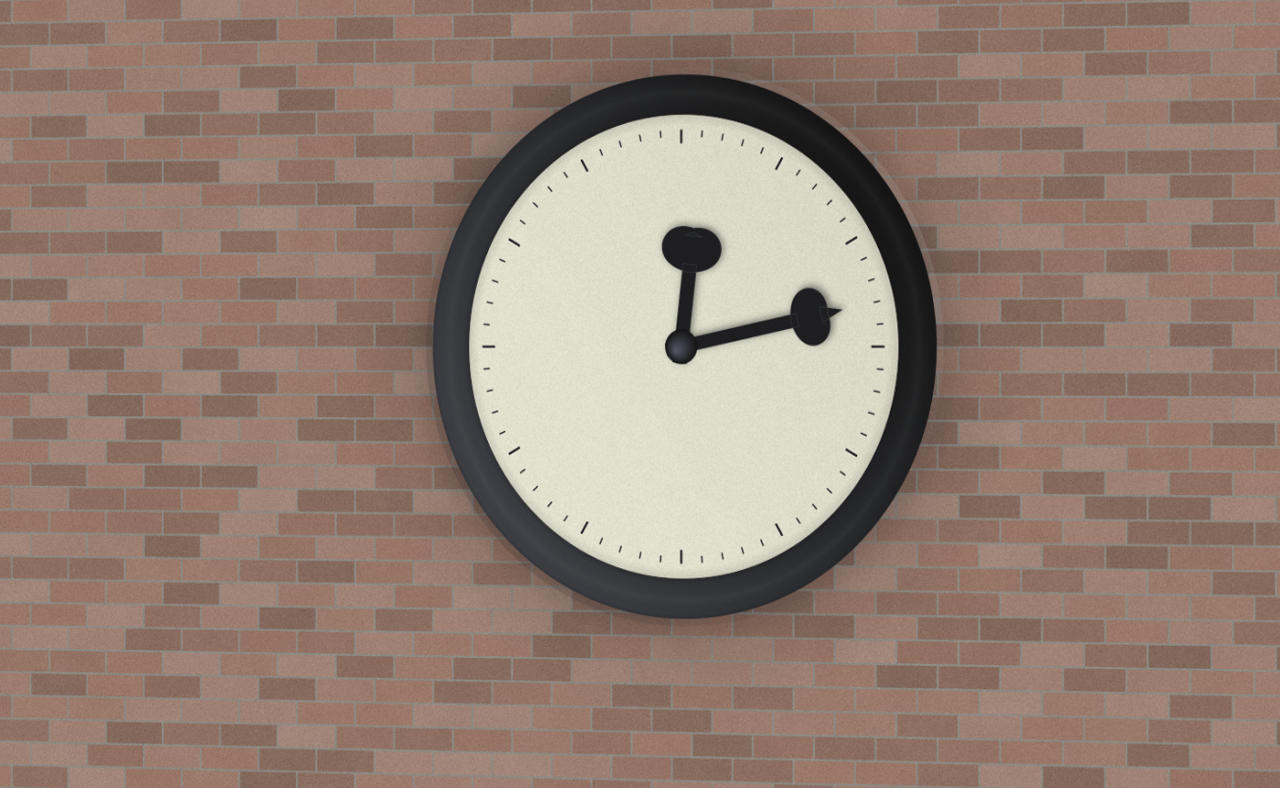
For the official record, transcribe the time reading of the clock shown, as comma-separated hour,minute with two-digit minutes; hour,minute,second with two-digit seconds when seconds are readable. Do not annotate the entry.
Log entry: 12,13
